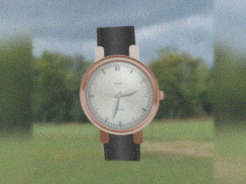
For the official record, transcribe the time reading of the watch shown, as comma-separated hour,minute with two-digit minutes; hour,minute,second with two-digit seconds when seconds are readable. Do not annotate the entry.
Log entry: 2,33
